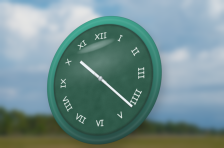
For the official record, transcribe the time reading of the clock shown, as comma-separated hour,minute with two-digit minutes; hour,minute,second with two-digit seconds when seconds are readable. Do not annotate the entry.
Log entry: 10,22
